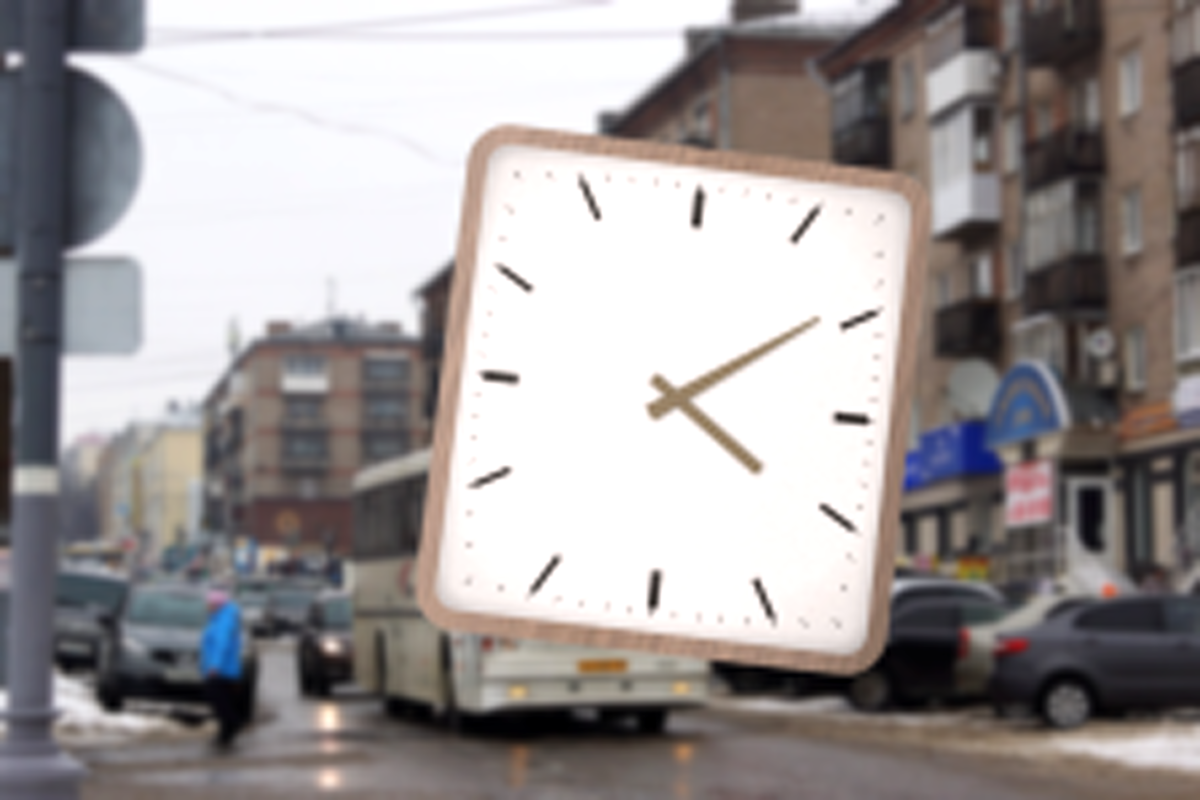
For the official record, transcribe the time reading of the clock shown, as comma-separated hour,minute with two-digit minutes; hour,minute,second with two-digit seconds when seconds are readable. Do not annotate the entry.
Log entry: 4,09
